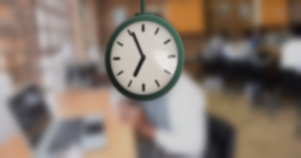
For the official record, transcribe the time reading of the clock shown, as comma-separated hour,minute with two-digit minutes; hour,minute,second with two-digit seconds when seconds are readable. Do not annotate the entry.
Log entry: 6,56
